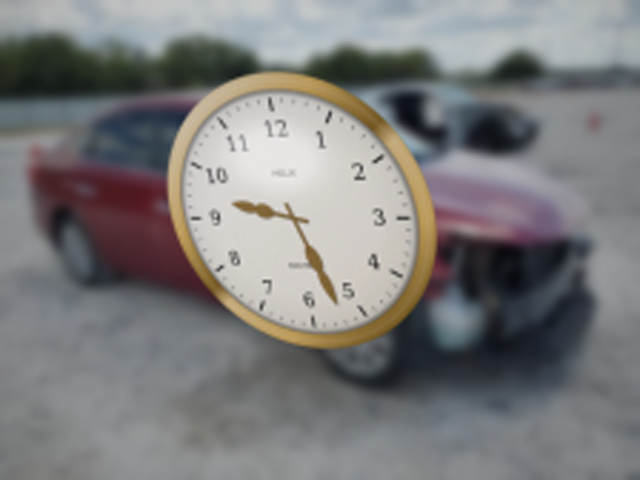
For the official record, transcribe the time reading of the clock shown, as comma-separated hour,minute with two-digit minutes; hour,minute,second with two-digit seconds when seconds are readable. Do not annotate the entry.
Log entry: 9,27
